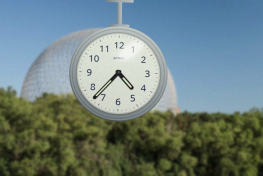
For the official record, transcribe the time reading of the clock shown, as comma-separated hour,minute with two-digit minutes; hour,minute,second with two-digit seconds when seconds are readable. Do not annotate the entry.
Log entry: 4,37
